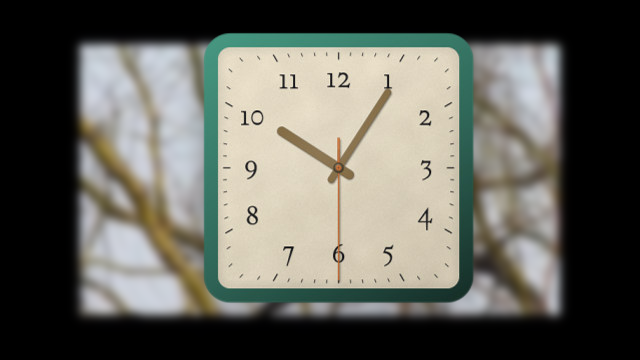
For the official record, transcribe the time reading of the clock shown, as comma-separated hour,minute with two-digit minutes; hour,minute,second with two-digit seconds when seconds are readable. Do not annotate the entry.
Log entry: 10,05,30
